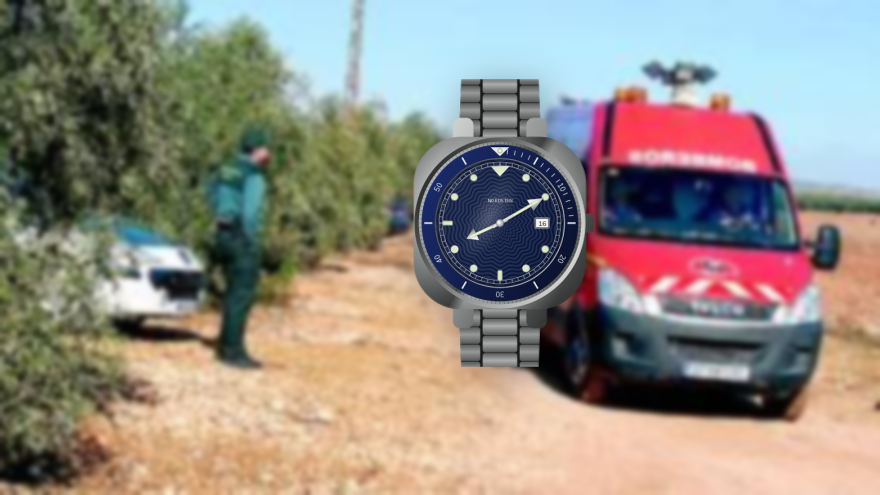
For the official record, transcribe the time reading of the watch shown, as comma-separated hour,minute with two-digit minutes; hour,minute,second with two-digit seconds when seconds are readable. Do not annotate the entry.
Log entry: 8,10
